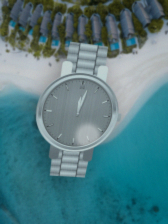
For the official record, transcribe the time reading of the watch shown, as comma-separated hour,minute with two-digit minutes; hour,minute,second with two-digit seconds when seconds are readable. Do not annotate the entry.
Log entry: 12,02
